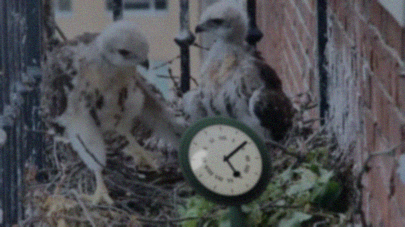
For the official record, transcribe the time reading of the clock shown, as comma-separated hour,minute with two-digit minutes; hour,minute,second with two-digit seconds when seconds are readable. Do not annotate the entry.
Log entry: 5,09
